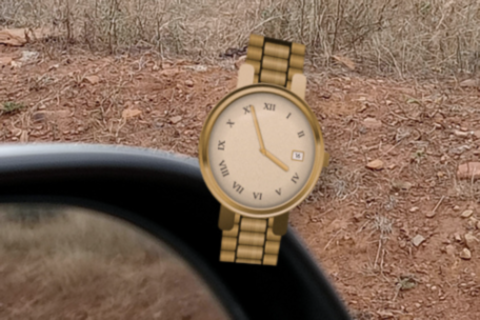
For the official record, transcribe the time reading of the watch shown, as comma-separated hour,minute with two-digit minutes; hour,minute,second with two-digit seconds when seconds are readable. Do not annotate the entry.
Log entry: 3,56
